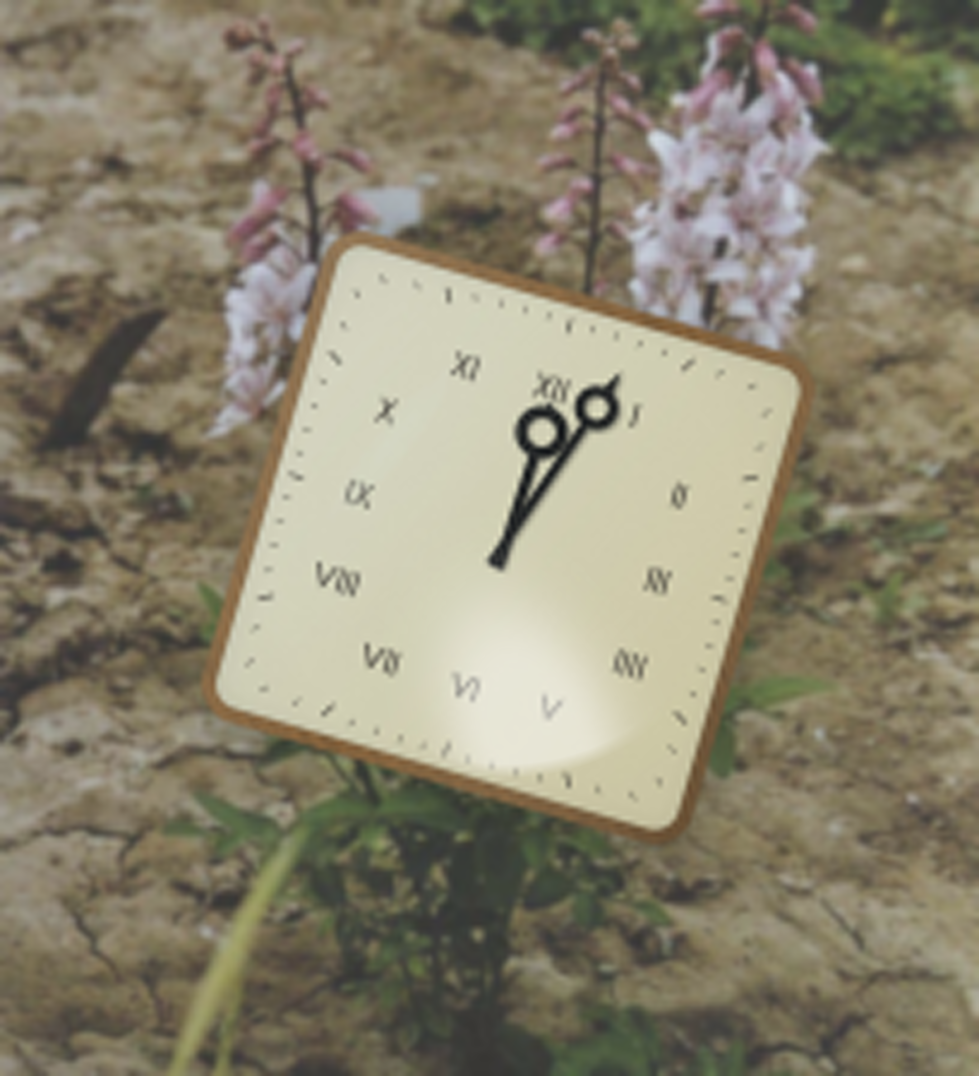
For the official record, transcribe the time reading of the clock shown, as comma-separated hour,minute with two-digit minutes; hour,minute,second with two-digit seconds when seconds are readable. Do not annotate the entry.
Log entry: 12,03
